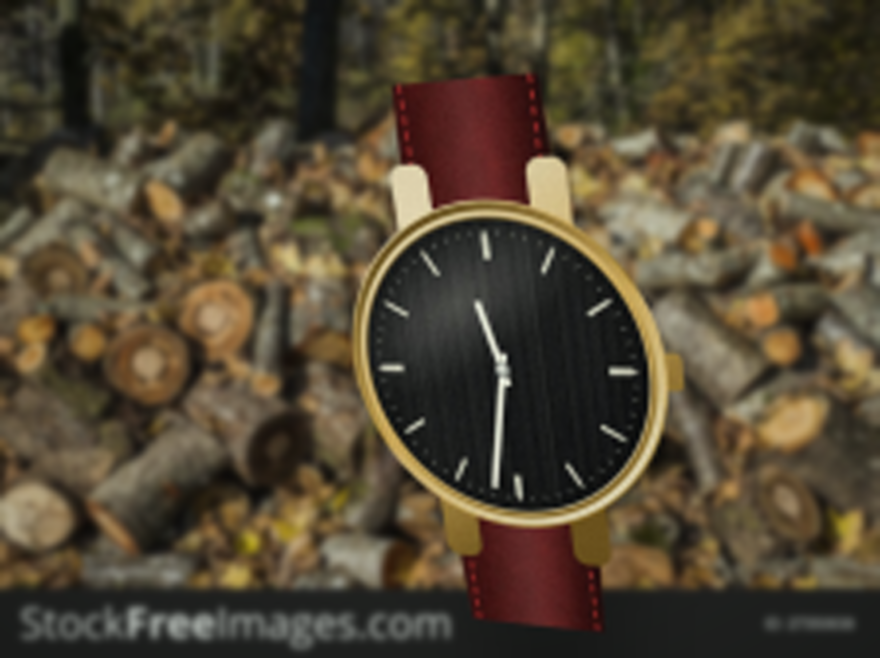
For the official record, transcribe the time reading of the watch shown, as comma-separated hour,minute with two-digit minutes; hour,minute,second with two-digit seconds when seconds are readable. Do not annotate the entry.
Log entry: 11,32
